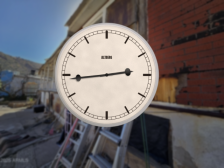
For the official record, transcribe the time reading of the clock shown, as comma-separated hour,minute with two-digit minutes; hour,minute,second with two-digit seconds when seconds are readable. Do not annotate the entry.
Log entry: 2,44
